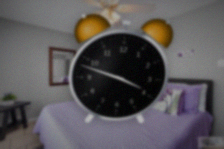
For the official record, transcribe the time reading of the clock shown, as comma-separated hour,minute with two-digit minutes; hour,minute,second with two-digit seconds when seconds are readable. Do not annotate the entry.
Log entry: 3,48
